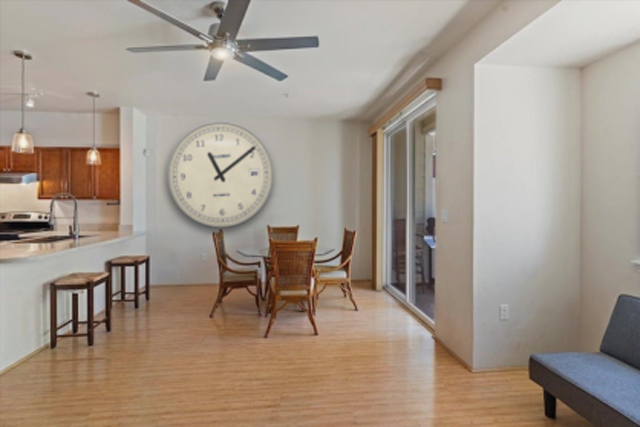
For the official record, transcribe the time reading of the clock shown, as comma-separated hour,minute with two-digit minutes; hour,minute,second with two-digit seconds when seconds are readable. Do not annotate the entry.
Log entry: 11,09
